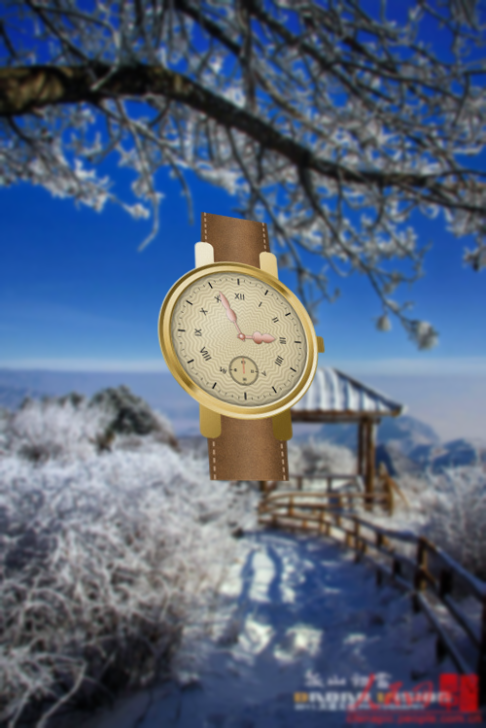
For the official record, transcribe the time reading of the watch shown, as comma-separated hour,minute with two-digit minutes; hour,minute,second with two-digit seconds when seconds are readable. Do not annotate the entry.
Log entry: 2,56
